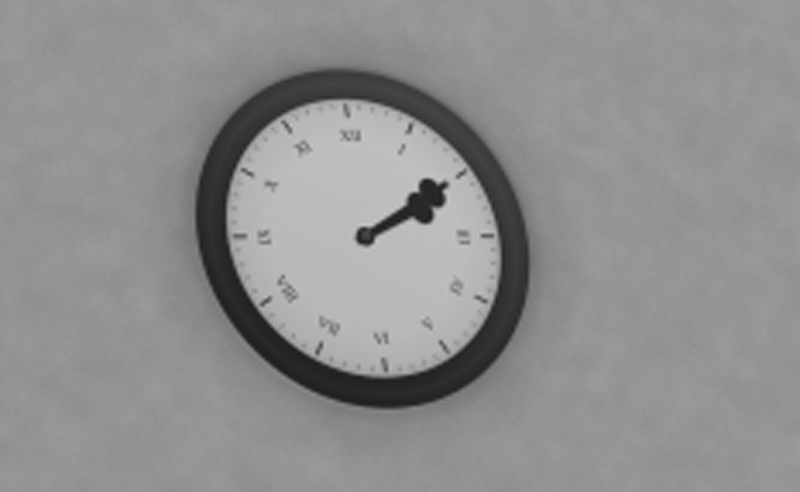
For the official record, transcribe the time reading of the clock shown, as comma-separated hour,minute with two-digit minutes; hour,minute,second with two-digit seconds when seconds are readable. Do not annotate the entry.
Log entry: 2,10
